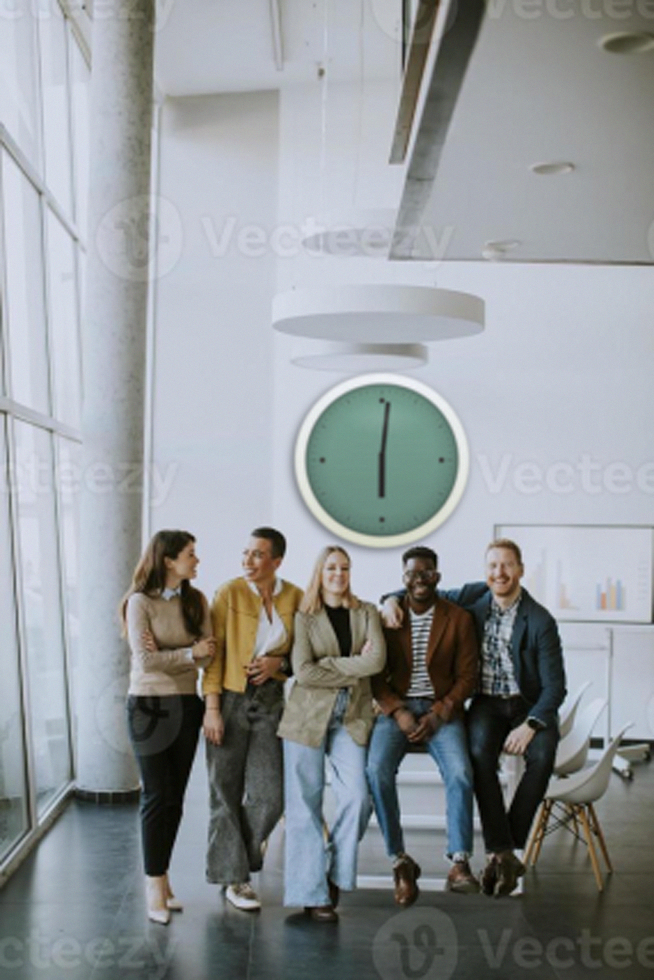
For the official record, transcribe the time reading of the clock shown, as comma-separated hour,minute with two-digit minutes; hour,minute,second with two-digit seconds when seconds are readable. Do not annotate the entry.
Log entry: 6,01
